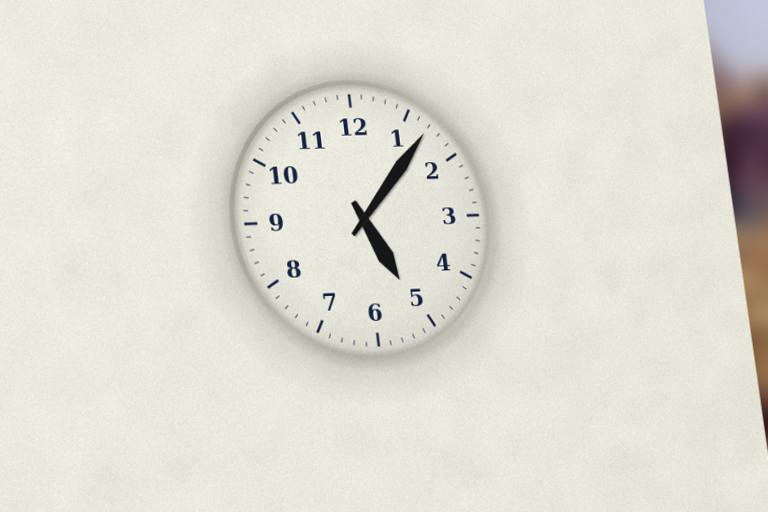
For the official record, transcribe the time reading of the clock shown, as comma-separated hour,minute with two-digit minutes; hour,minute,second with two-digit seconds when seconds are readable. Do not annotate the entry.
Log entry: 5,07
